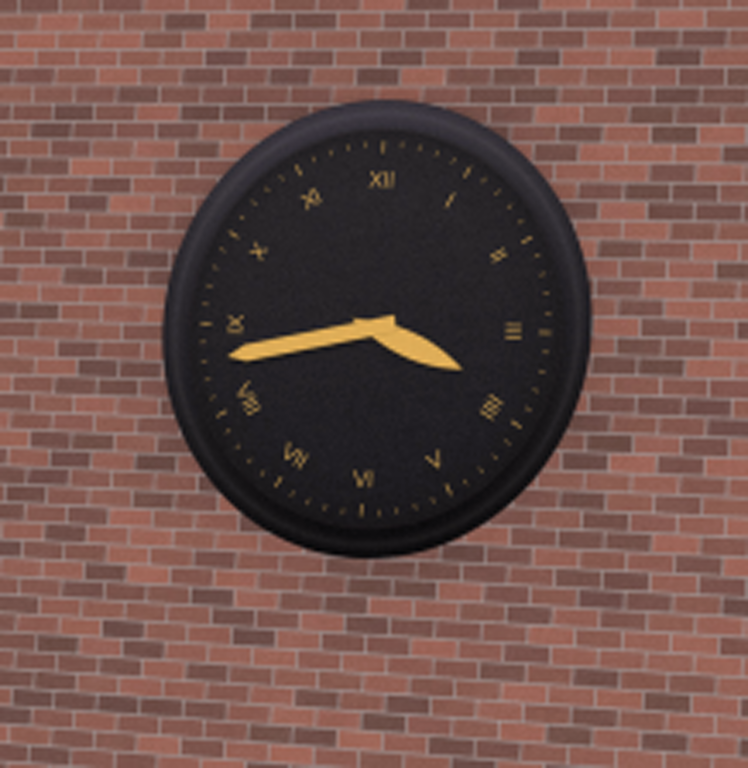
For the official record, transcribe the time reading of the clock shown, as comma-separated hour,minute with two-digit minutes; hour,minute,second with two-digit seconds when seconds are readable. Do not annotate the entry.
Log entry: 3,43
